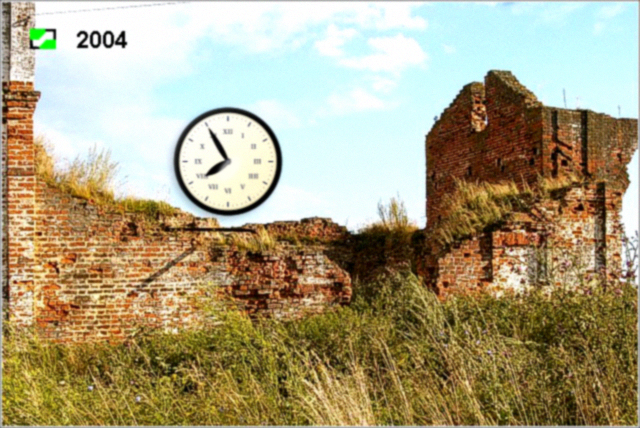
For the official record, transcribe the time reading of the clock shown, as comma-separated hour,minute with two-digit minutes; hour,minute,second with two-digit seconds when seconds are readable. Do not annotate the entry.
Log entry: 7,55
